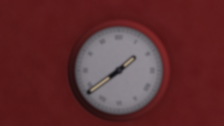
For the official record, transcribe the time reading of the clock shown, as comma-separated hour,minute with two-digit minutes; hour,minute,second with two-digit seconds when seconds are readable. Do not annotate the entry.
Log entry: 1,39
